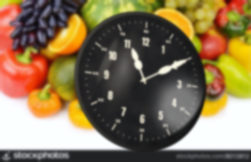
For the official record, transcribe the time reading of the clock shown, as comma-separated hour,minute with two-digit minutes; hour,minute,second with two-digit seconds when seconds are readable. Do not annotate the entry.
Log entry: 11,10
